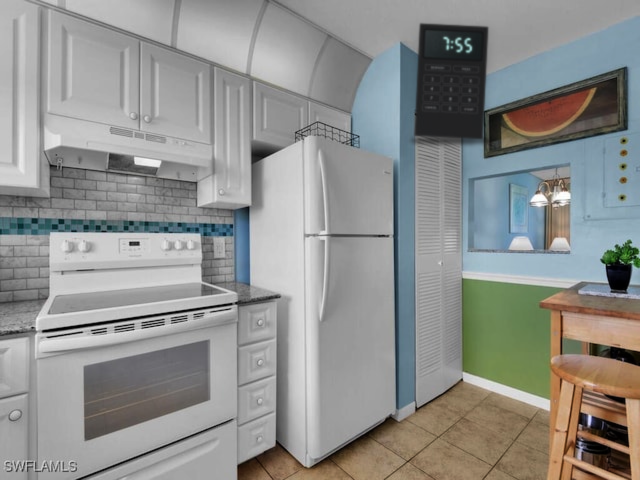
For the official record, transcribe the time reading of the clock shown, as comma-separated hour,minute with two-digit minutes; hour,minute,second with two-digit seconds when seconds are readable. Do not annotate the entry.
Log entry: 7,55
